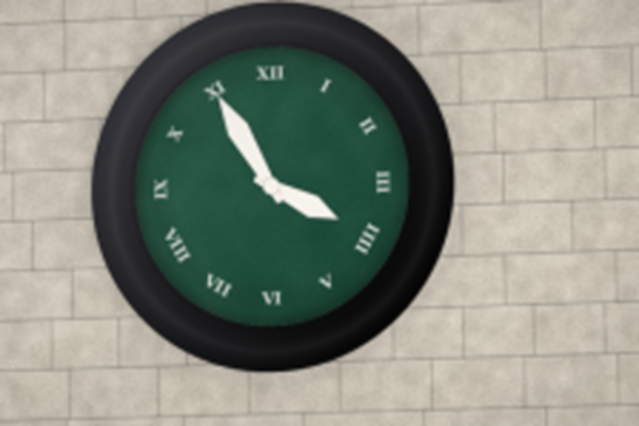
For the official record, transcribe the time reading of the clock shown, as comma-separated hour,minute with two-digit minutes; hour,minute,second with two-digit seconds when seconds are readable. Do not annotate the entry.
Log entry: 3,55
